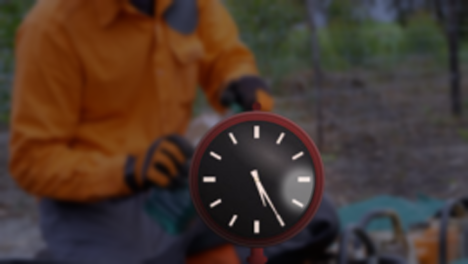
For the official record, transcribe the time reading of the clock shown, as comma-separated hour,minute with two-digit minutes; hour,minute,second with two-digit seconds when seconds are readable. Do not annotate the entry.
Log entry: 5,25
